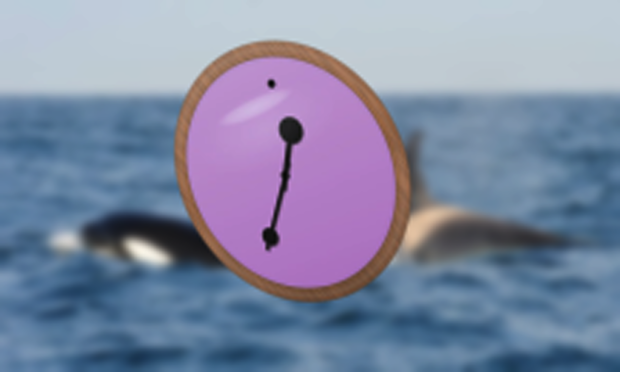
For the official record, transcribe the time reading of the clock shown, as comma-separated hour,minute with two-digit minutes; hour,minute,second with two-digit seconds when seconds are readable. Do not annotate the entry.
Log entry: 12,34
